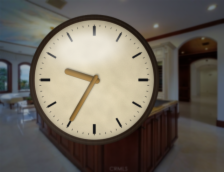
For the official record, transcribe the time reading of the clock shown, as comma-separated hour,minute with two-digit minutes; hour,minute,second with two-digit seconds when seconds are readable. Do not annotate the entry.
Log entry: 9,35
